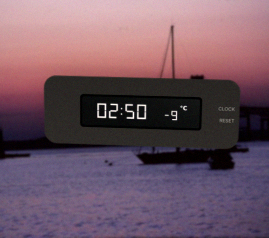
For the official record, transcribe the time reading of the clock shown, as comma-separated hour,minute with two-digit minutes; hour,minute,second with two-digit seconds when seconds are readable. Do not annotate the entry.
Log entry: 2,50
